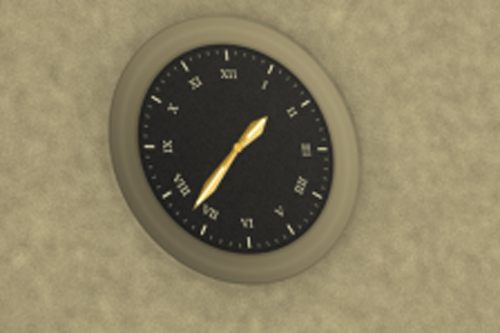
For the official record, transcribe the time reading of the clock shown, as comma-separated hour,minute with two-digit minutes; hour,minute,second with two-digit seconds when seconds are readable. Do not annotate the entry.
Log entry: 1,37
